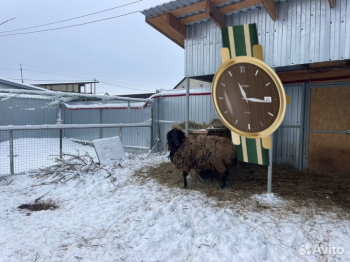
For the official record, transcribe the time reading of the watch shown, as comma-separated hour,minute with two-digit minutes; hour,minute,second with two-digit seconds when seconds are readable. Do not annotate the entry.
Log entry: 11,16
